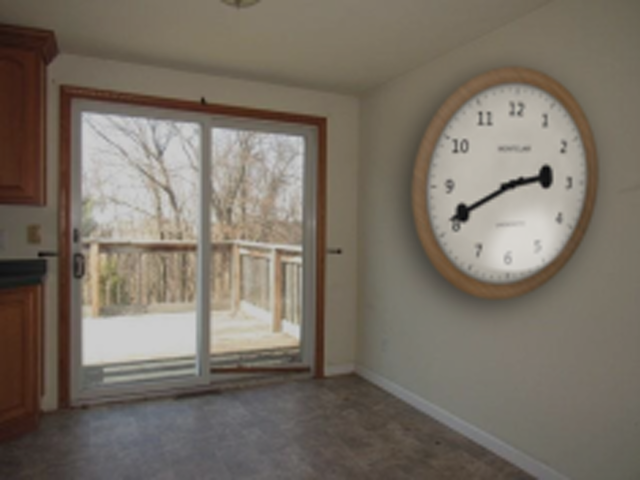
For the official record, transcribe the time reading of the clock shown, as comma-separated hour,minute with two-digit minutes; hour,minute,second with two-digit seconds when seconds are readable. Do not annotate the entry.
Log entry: 2,41
